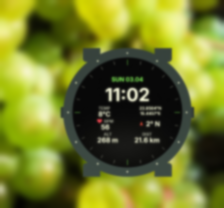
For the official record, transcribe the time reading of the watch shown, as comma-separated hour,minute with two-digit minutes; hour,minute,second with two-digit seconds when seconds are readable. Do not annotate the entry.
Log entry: 11,02
